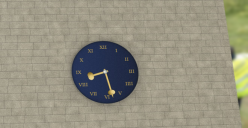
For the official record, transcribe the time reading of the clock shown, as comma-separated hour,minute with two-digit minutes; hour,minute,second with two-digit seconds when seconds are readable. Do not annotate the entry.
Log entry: 8,28
